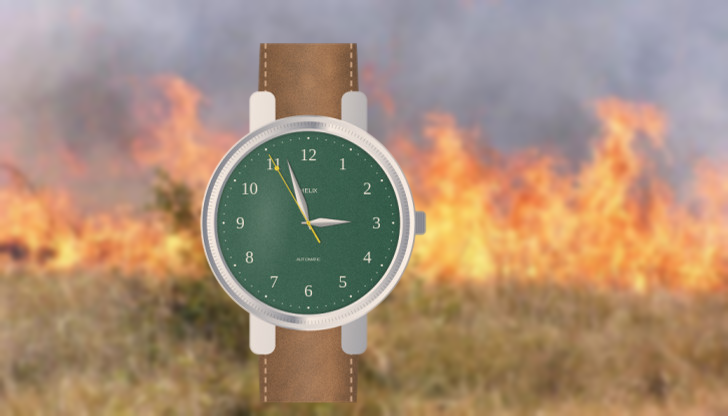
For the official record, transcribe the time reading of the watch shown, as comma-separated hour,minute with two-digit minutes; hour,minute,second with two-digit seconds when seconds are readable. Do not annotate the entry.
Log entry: 2,56,55
